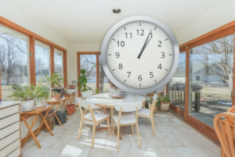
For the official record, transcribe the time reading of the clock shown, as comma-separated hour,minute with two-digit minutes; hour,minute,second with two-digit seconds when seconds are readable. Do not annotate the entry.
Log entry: 1,04
